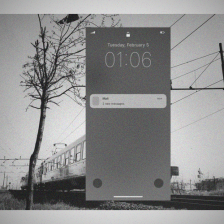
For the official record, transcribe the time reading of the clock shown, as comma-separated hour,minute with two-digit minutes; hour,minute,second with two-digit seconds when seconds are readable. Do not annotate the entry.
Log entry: 1,06
